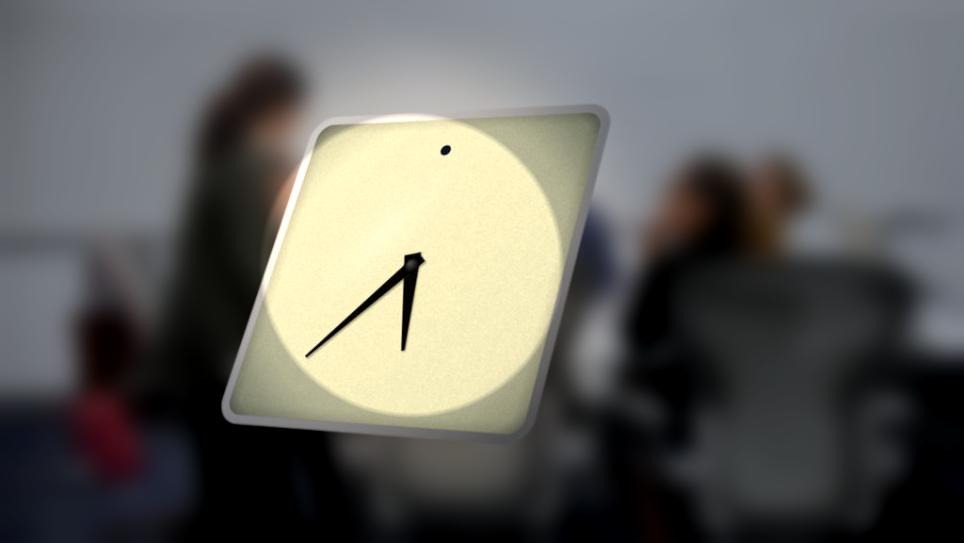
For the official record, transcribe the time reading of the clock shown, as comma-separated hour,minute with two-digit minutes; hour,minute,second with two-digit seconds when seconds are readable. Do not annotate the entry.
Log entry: 5,37
